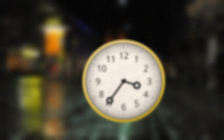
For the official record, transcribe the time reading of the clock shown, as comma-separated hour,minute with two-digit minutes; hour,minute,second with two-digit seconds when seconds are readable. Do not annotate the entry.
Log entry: 3,36
